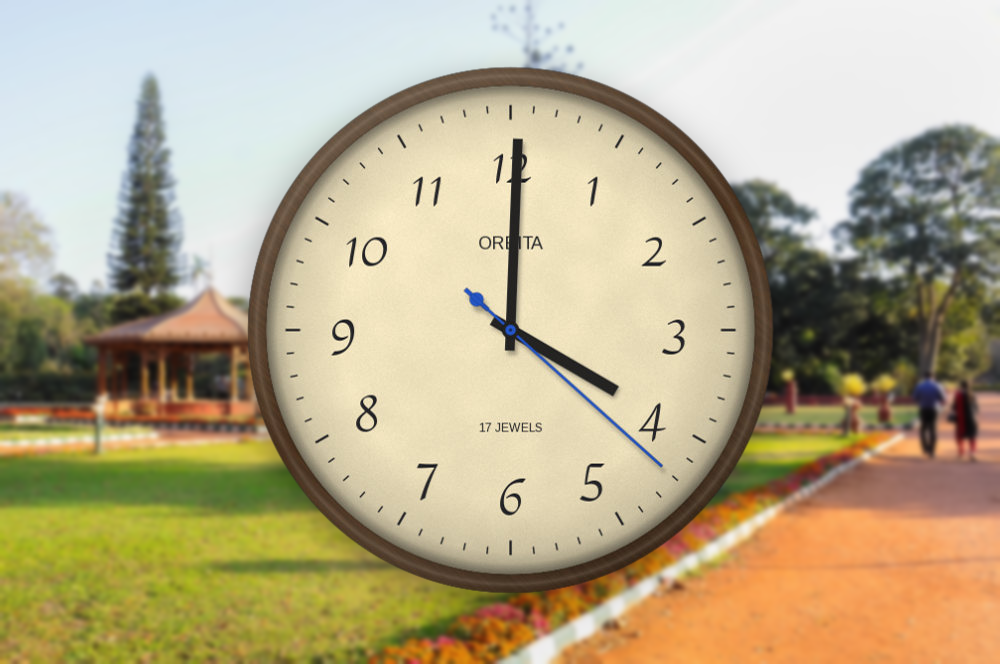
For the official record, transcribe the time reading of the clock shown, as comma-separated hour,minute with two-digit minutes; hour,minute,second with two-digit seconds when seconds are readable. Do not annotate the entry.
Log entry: 4,00,22
